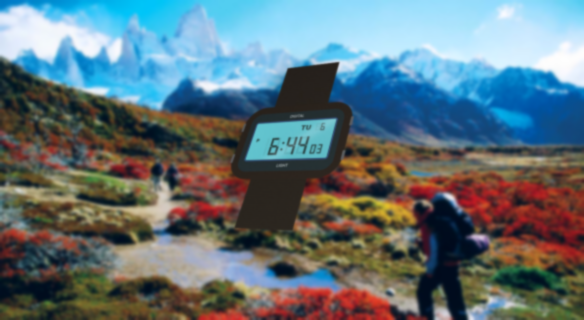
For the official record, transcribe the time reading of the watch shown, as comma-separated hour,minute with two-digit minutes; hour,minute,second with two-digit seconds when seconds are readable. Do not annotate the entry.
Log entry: 6,44
